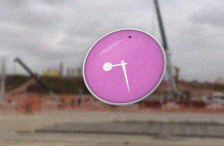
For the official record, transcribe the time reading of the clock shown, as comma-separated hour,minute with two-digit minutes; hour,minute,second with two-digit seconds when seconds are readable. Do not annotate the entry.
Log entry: 8,26
